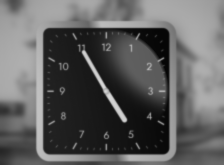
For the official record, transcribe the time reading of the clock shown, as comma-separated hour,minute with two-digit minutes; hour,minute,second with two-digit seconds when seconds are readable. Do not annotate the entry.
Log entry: 4,55
